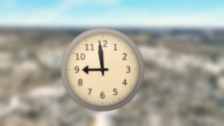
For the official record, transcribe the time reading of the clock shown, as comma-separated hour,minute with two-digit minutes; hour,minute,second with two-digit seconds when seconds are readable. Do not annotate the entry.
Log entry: 8,59
